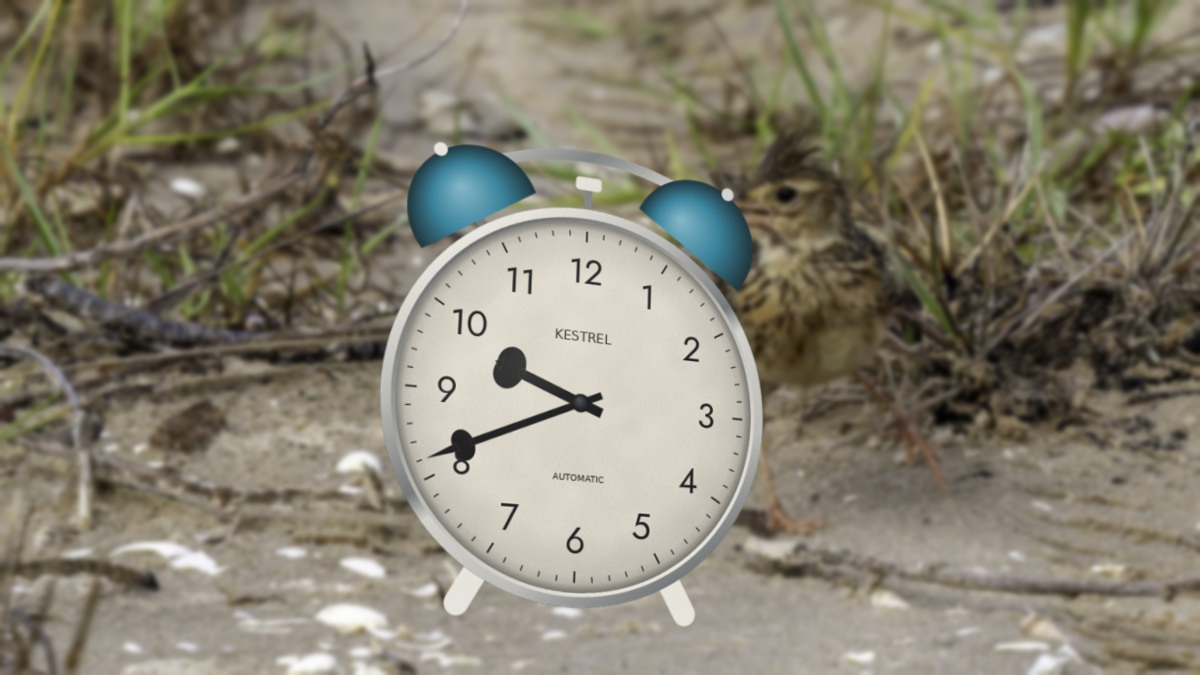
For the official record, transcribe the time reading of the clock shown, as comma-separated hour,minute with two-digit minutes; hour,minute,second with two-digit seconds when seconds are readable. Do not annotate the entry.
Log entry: 9,41
